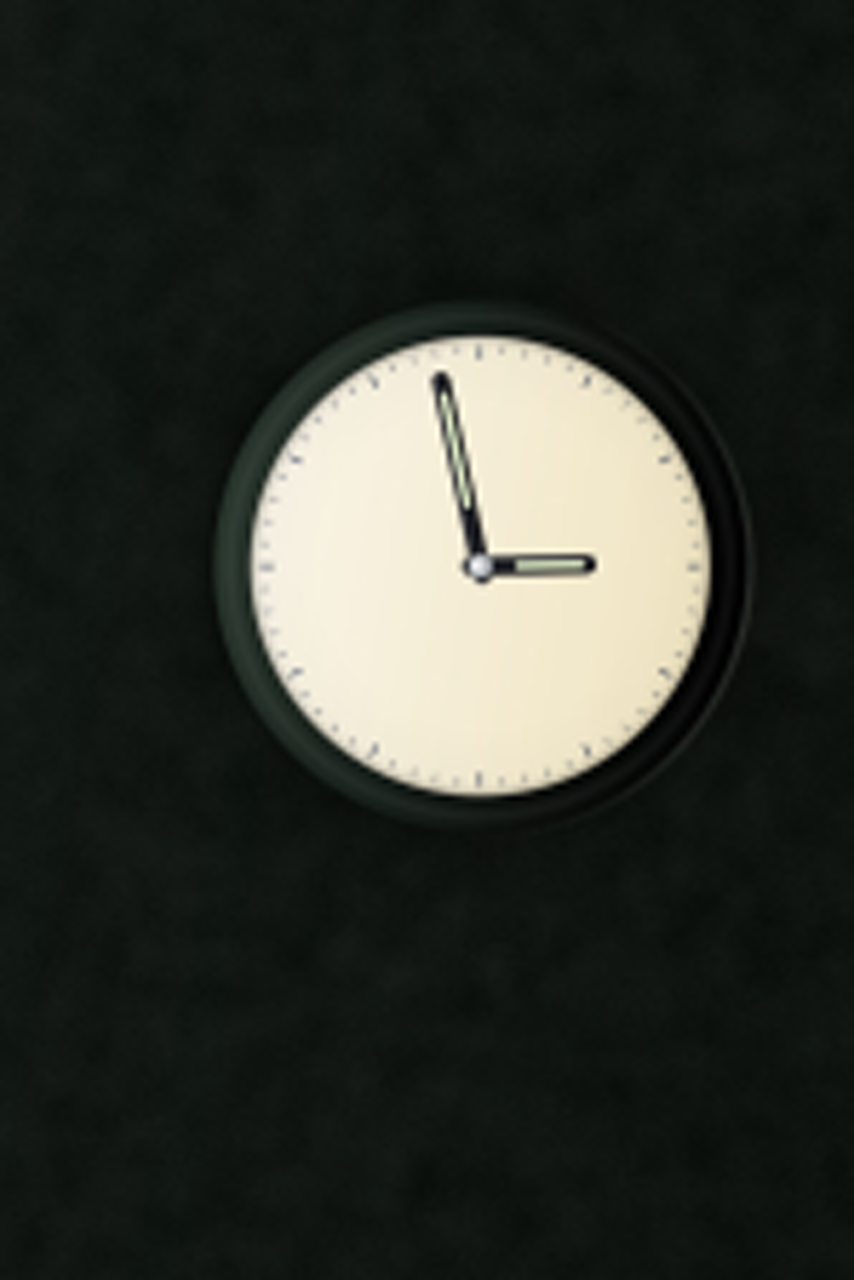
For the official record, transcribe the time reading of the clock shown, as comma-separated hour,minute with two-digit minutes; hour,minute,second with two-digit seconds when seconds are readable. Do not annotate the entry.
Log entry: 2,58
